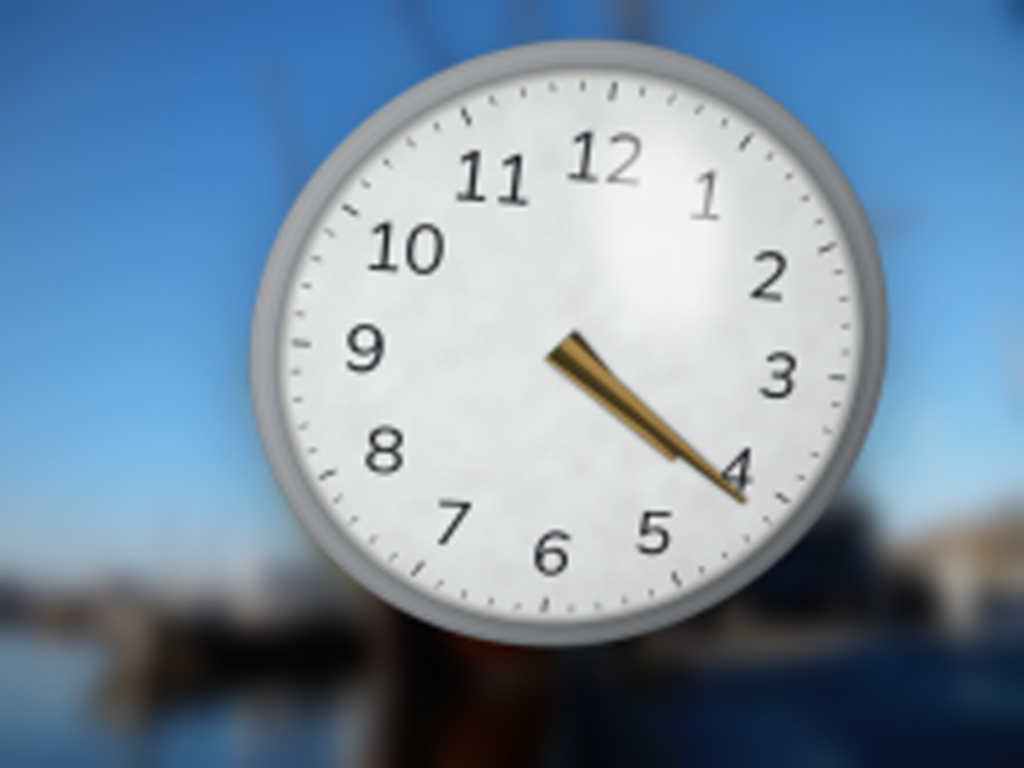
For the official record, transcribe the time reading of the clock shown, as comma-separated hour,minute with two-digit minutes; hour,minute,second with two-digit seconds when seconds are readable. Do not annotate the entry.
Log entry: 4,21
